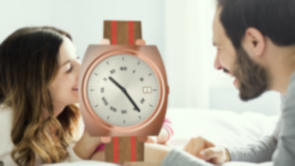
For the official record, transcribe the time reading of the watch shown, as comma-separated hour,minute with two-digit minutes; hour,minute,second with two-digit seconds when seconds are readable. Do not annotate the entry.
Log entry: 10,24
